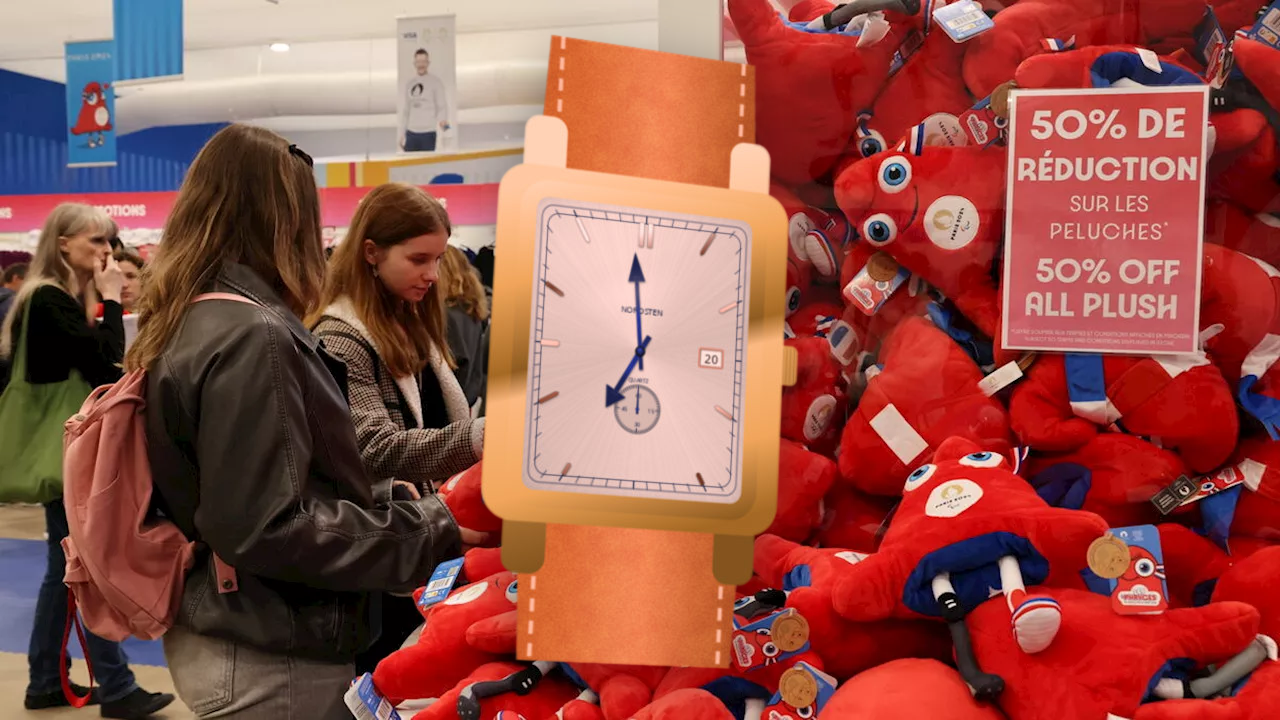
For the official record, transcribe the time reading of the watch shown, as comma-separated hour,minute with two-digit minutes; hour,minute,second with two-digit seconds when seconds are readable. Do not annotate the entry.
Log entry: 6,59
